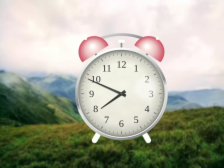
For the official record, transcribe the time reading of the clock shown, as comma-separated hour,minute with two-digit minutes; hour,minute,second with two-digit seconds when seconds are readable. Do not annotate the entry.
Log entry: 7,49
